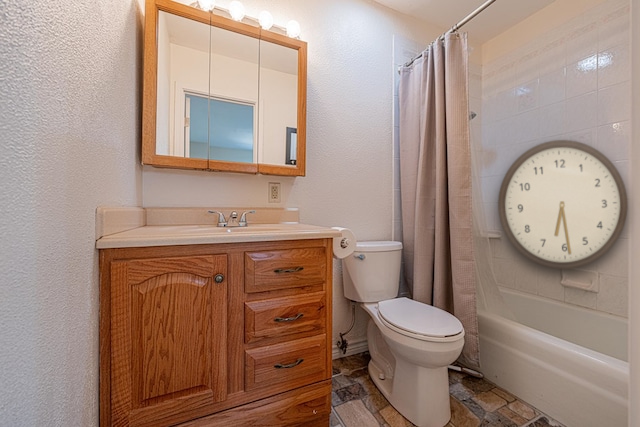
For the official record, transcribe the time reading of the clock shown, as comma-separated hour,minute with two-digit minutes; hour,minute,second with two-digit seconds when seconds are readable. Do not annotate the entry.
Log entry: 6,29
